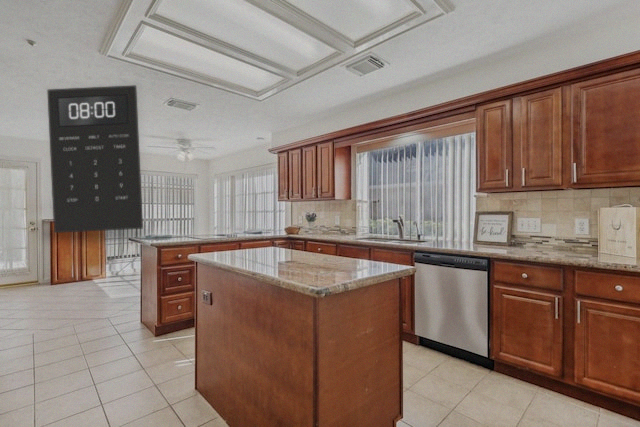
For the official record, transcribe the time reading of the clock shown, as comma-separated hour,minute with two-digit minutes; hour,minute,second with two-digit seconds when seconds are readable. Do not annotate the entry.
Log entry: 8,00
